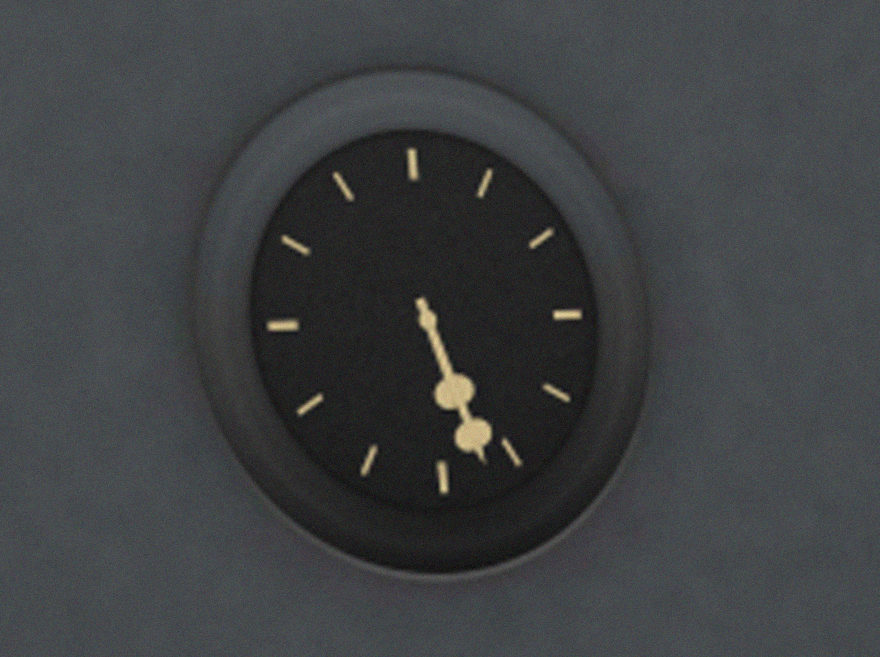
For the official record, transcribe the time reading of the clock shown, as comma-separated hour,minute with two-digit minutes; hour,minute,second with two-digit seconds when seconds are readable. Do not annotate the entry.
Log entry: 5,27
